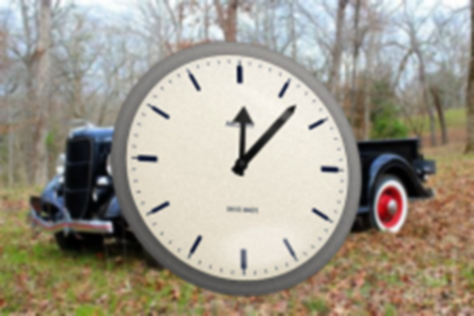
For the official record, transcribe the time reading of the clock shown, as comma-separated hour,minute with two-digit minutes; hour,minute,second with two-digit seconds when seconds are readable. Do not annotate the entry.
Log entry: 12,07
